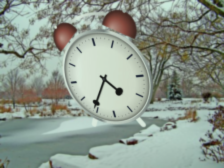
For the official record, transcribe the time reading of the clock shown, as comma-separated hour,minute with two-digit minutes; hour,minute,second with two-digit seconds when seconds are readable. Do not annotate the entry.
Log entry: 4,36
